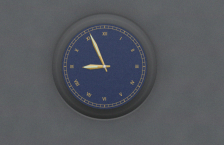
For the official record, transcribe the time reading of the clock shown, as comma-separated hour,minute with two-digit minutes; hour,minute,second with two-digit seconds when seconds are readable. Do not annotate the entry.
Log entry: 8,56
